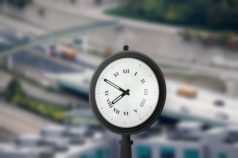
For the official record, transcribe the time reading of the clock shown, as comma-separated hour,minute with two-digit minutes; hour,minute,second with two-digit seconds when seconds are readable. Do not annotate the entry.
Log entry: 7,50
